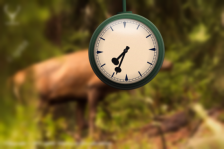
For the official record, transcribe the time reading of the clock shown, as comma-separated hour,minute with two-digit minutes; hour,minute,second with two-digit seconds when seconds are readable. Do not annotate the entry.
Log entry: 7,34
